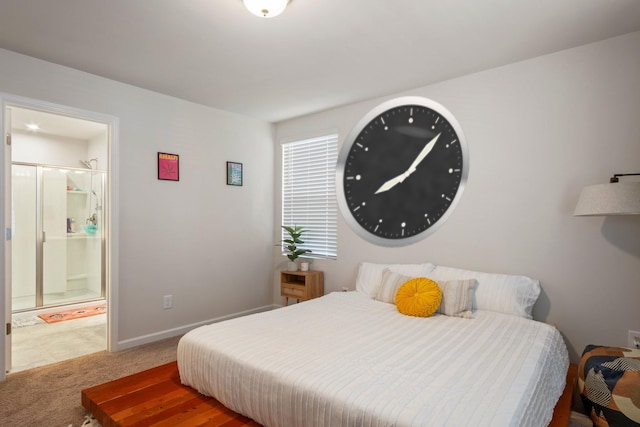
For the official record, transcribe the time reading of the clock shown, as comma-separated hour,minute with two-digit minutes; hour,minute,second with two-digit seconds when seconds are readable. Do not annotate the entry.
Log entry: 8,07
